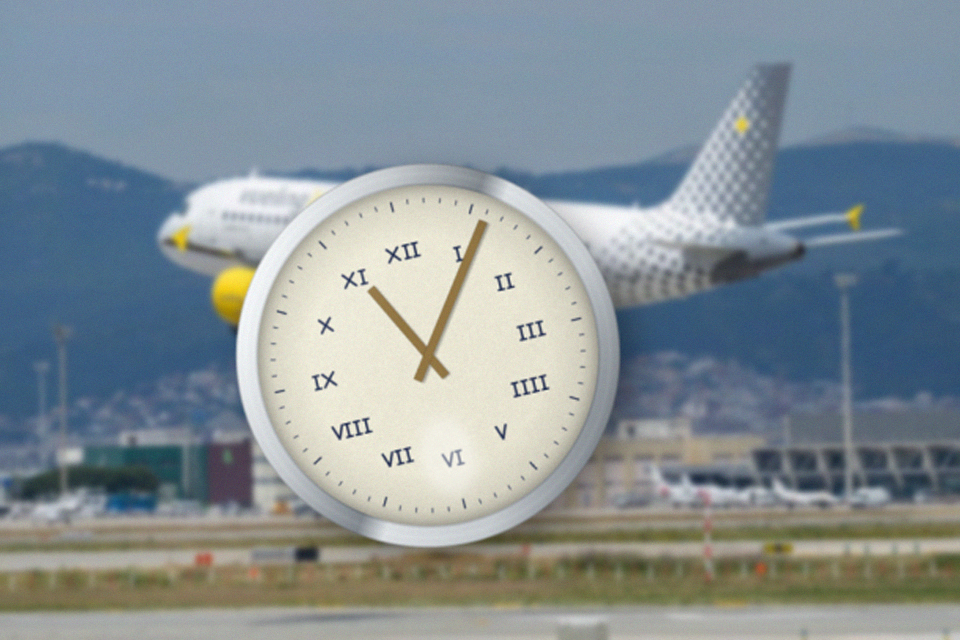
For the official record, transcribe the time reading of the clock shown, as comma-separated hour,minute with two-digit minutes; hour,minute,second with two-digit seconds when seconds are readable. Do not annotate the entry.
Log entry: 11,06
